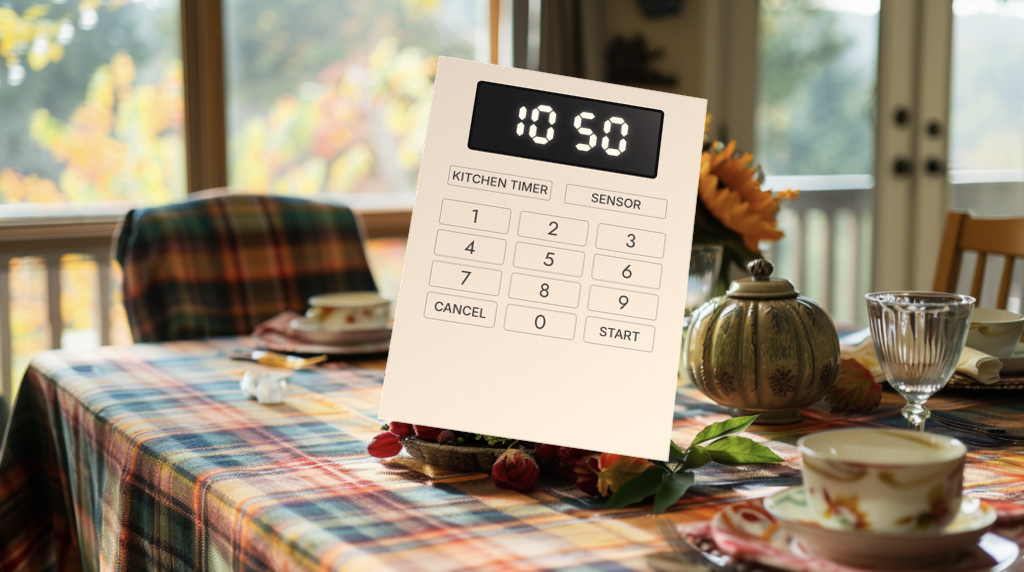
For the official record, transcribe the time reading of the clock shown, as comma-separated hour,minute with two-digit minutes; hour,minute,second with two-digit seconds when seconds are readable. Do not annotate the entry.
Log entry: 10,50
